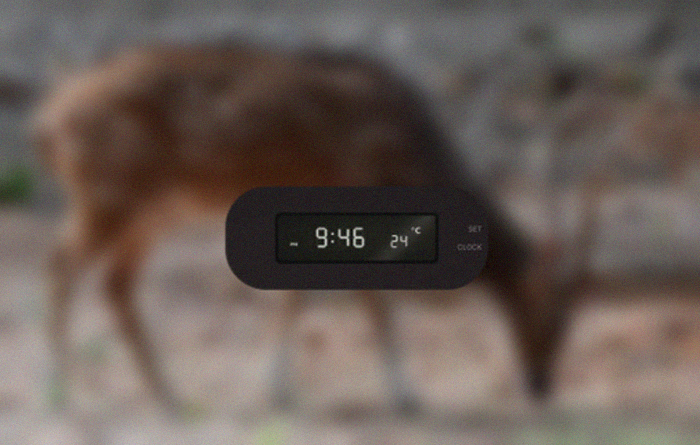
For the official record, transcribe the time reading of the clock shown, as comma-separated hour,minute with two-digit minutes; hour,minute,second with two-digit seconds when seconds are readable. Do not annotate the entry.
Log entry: 9,46
